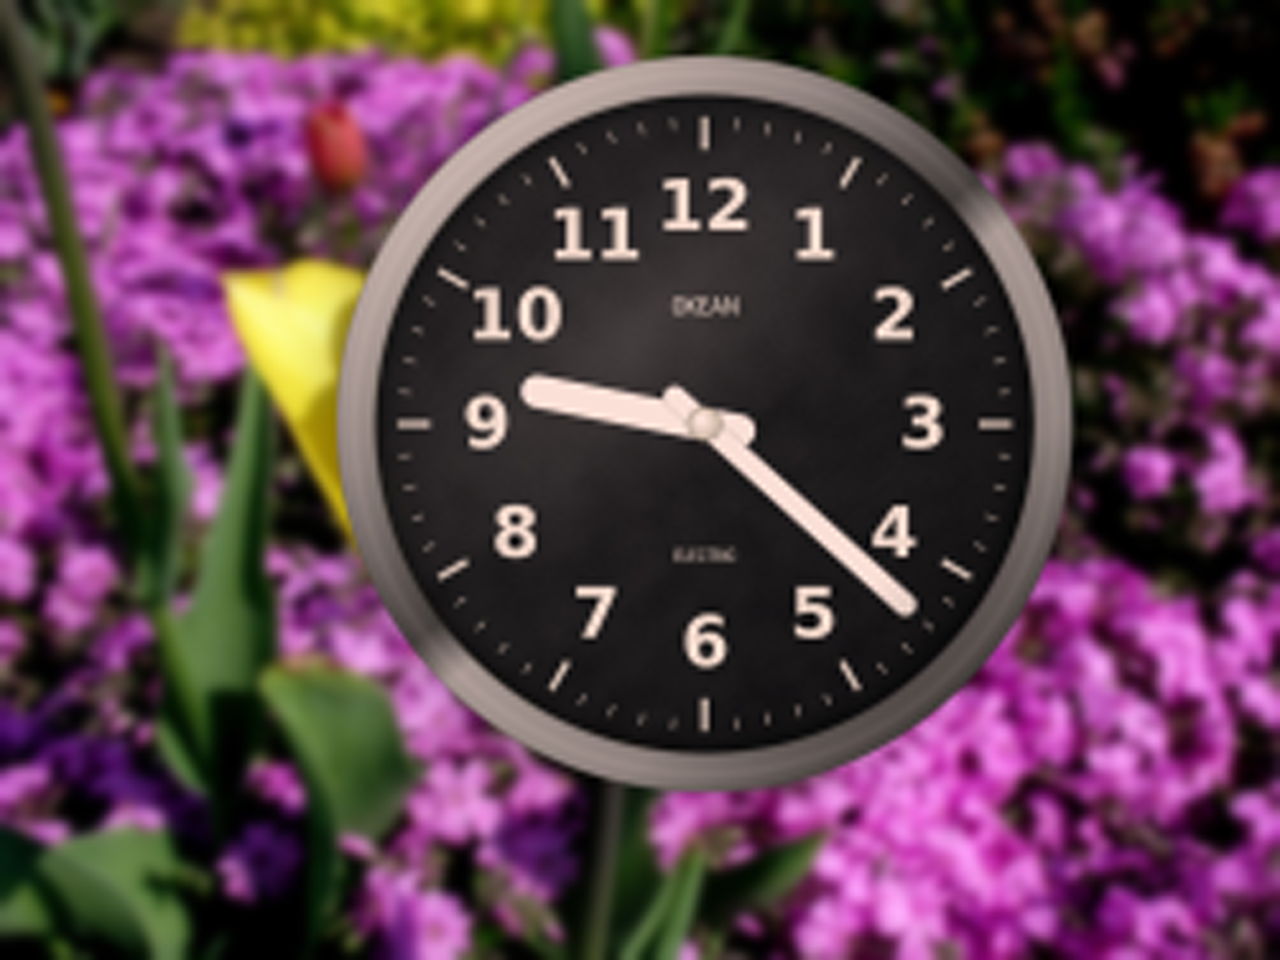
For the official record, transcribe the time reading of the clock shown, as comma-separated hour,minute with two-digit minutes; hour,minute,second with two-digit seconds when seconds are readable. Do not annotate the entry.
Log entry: 9,22
